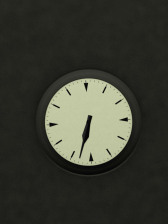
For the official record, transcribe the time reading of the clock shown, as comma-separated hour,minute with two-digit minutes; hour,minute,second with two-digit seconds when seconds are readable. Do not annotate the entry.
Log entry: 6,33
